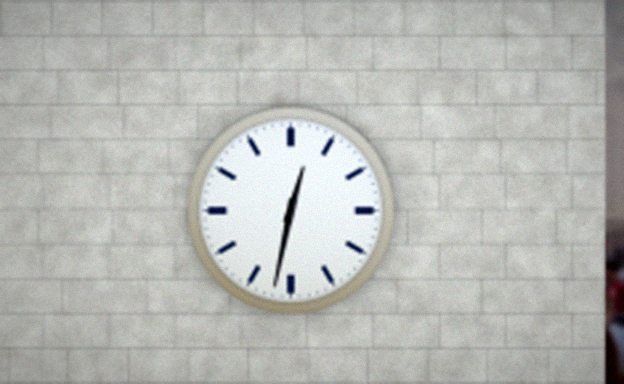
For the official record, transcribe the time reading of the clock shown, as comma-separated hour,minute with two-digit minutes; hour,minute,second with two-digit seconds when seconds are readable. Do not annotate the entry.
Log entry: 12,32
